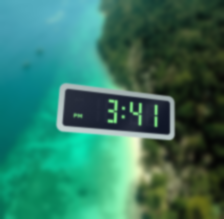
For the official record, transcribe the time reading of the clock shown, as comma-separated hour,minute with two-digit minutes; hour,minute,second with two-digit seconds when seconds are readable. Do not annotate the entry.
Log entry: 3,41
